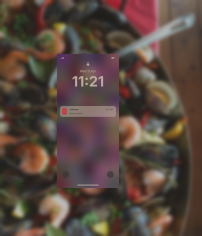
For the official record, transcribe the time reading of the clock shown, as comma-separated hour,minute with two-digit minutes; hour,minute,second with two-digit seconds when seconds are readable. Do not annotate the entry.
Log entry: 11,21
